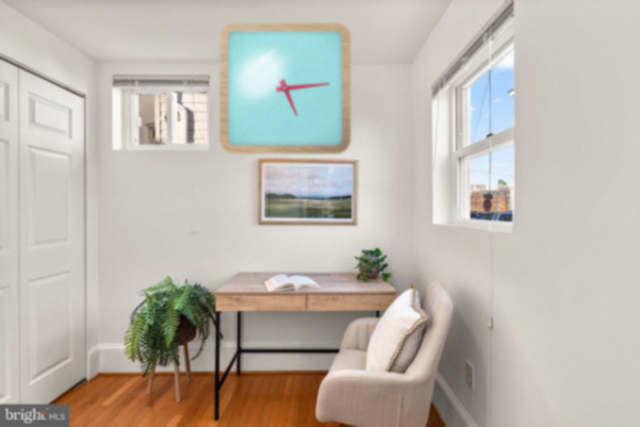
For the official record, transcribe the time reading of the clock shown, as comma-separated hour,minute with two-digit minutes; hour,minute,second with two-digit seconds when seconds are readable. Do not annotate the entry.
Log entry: 5,14
